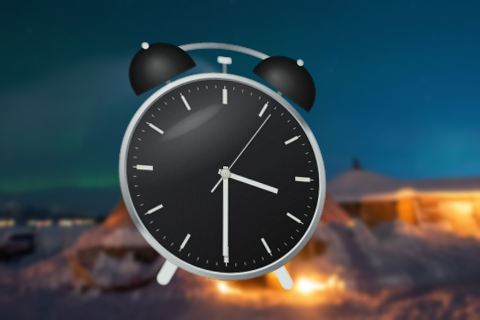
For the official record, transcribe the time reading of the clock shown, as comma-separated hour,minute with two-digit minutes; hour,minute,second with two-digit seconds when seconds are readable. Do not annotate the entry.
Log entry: 3,30,06
